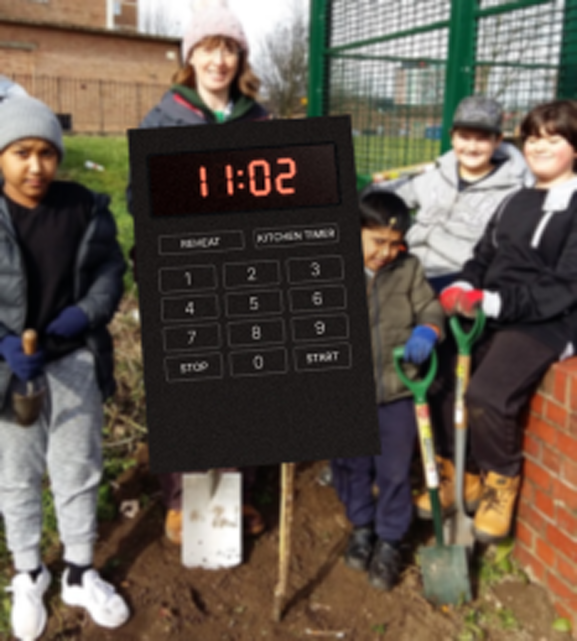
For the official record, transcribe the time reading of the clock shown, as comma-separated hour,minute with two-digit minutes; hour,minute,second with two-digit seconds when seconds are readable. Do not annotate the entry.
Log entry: 11,02
